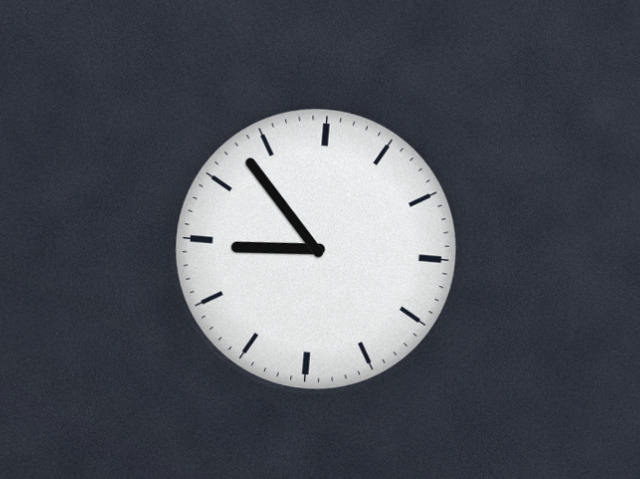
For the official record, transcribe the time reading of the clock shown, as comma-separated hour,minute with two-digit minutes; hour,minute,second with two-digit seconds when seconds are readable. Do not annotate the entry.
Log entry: 8,53
